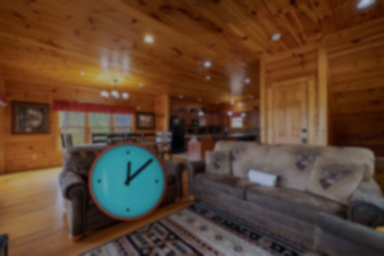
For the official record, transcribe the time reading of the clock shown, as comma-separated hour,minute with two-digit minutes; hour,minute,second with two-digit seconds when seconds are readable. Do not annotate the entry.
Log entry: 12,08
